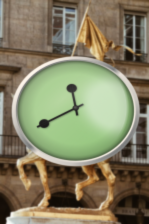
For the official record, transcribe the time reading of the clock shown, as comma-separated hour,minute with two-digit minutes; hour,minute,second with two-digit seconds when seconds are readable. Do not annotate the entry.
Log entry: 11,40
